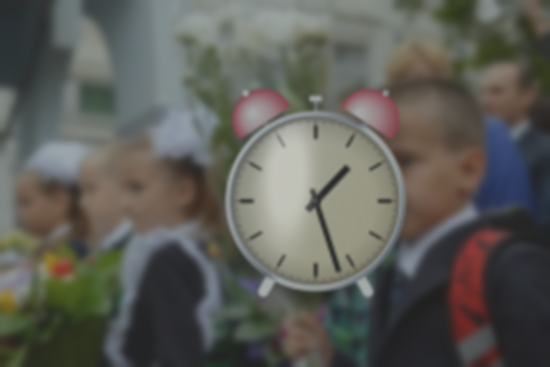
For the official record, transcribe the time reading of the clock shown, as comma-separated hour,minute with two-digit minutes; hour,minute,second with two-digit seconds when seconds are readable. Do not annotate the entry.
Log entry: 1,27
